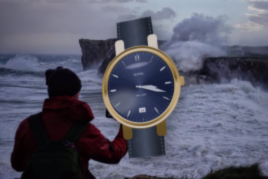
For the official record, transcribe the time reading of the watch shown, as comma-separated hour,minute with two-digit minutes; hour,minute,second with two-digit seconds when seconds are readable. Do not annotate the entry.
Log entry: 3,18
